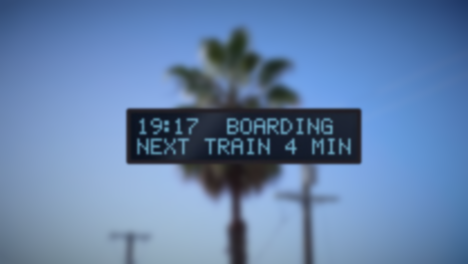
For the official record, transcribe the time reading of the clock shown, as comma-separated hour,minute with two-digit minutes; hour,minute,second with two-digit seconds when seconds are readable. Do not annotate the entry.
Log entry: 19,17
